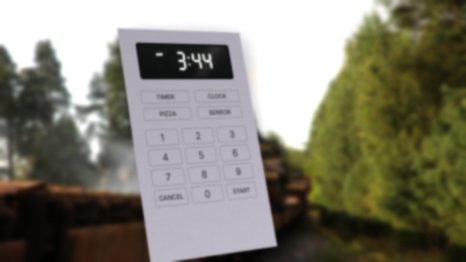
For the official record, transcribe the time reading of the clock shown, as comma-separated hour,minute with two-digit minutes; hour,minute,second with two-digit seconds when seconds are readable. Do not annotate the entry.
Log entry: 3,44
